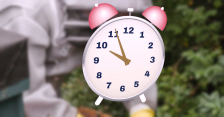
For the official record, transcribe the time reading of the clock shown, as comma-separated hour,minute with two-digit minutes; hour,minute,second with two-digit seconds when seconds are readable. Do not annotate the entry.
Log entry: 9,56
